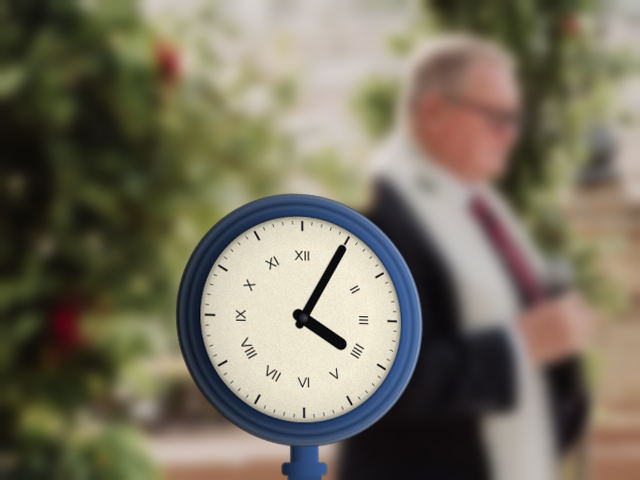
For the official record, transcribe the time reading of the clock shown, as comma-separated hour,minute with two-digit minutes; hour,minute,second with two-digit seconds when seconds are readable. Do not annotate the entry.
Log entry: 4,05
